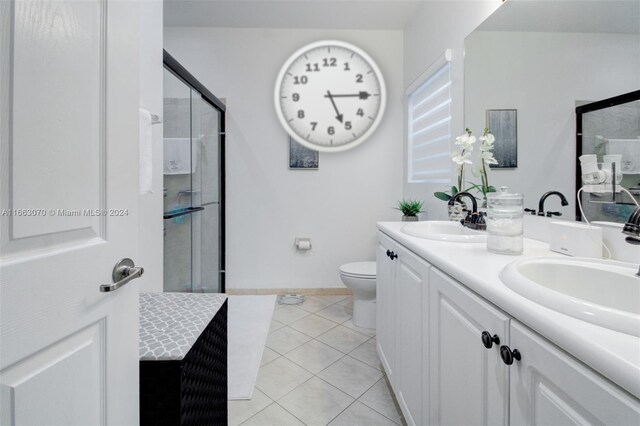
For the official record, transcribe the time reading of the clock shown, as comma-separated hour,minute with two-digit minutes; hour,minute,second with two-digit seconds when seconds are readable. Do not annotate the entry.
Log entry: 5,15
